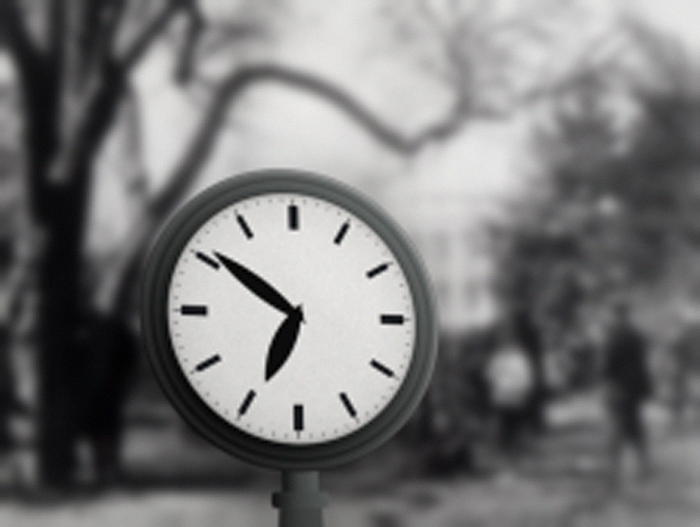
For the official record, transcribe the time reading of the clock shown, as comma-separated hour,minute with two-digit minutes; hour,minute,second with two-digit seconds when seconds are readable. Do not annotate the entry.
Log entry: 6,51
